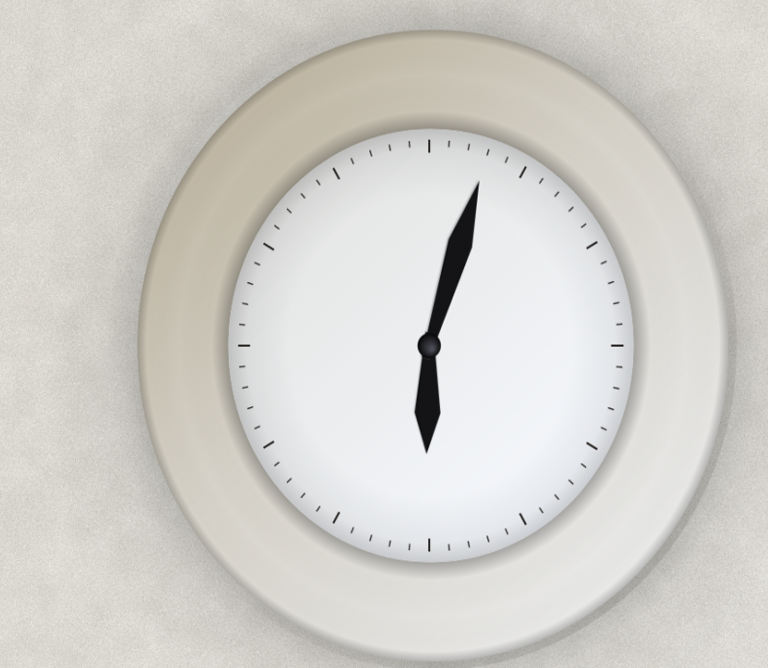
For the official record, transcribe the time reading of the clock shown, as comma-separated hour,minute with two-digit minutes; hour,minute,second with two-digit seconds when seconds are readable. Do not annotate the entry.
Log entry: 6,03
